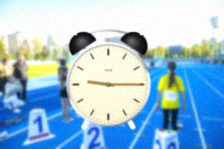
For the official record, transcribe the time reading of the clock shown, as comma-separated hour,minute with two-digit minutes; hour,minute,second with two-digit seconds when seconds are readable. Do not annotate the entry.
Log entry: 9,15
